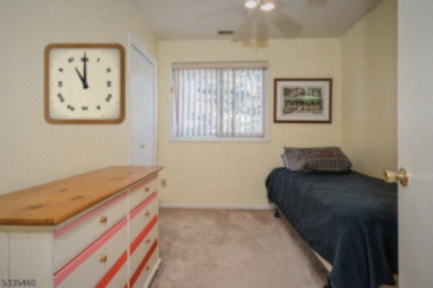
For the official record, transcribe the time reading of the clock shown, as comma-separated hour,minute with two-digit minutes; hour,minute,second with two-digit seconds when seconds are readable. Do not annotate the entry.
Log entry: 11,00
